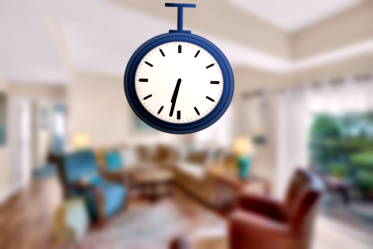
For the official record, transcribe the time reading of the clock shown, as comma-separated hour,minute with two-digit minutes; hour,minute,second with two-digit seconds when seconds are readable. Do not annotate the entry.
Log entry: 6,32
